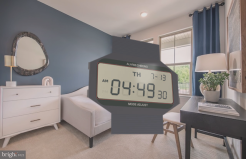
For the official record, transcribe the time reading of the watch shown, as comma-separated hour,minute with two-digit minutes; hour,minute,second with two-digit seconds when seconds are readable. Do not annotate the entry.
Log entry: 4,49,30
